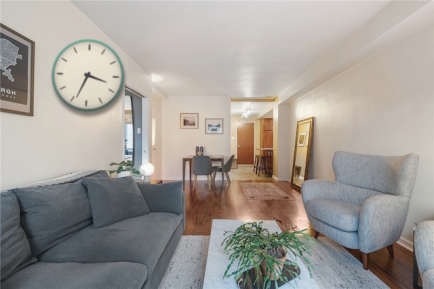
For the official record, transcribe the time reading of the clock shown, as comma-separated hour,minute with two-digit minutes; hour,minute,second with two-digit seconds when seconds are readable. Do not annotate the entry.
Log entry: 3,34
